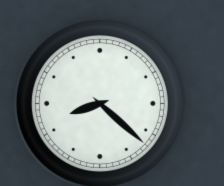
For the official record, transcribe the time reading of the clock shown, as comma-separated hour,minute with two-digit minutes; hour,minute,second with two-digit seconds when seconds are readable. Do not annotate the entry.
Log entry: 8,22
